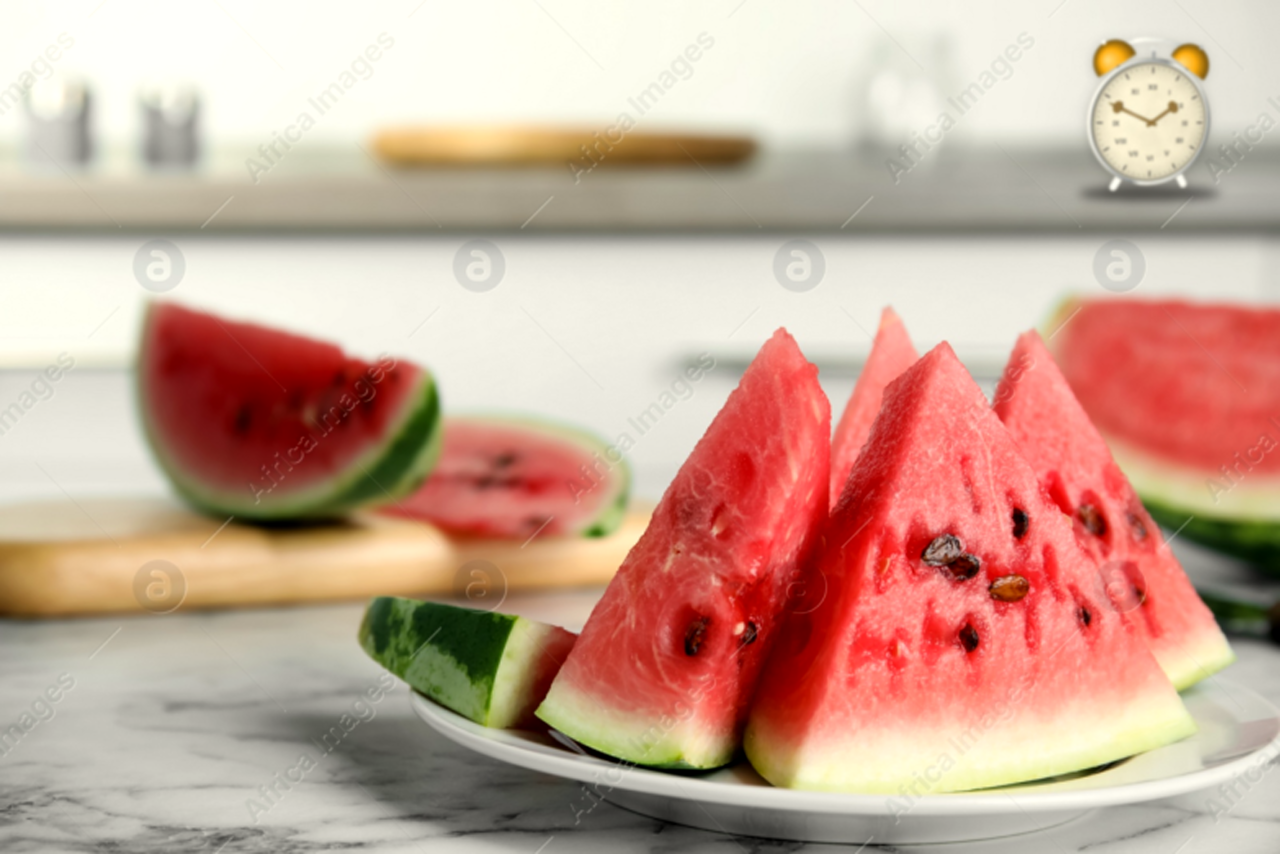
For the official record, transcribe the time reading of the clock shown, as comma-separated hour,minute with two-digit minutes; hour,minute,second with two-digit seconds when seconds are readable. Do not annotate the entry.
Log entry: 1,49
